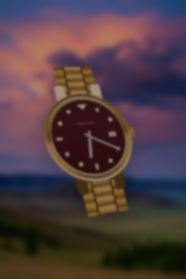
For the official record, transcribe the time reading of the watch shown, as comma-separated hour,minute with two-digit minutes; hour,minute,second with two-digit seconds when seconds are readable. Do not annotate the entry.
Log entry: 6,20
